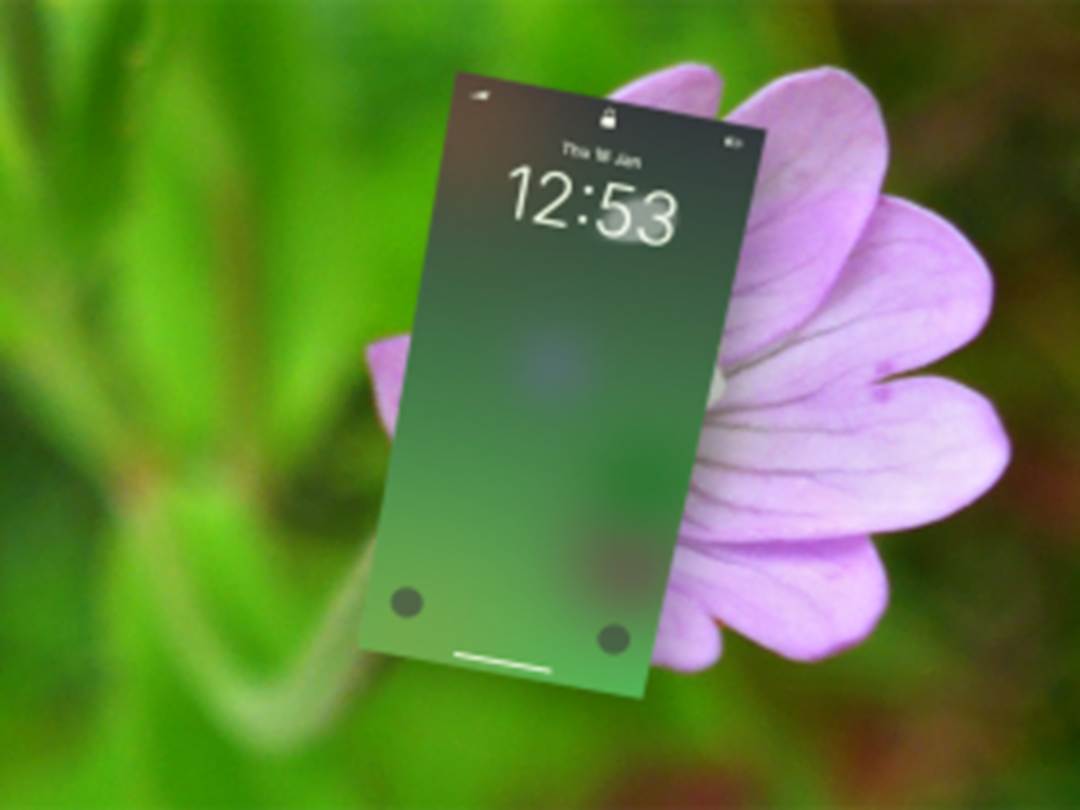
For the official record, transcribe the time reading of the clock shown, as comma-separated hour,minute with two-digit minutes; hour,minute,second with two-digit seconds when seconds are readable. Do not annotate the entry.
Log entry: 12,53
